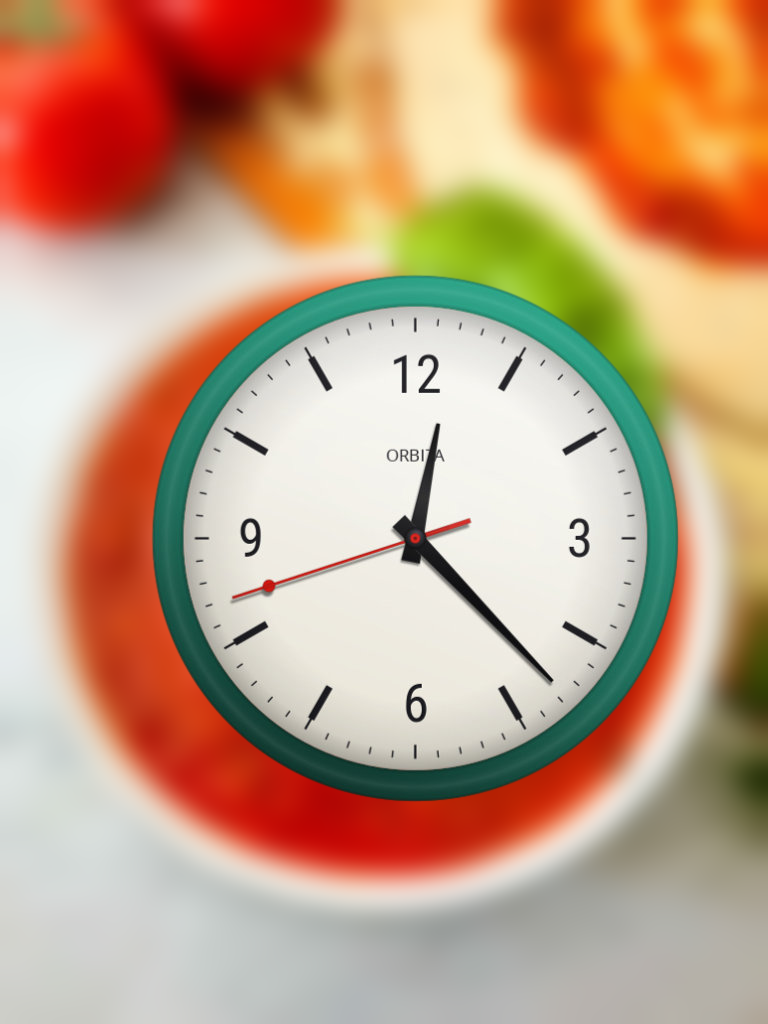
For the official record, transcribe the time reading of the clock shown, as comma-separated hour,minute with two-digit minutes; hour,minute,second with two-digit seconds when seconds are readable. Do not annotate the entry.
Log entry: 12,22,42
